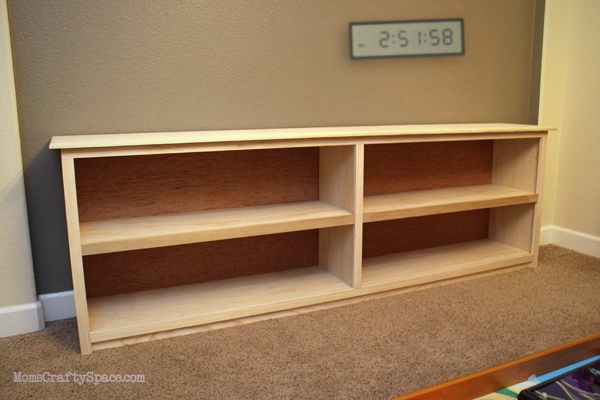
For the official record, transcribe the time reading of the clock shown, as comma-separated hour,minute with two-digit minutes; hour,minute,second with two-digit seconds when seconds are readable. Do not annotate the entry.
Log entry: 2,51,58
